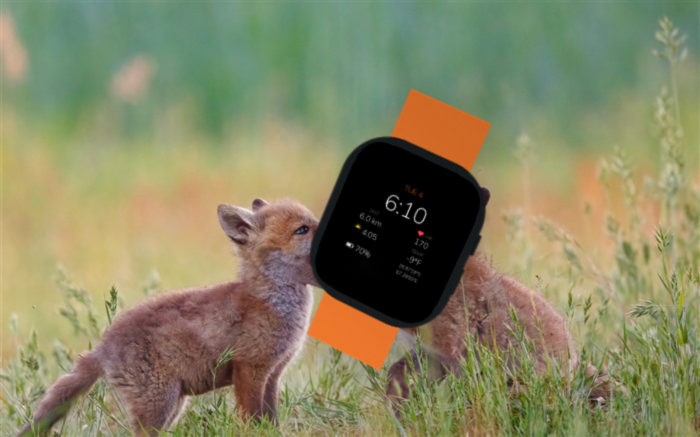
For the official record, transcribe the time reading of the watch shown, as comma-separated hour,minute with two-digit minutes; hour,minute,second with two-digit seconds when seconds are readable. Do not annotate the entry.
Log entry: 6,10
